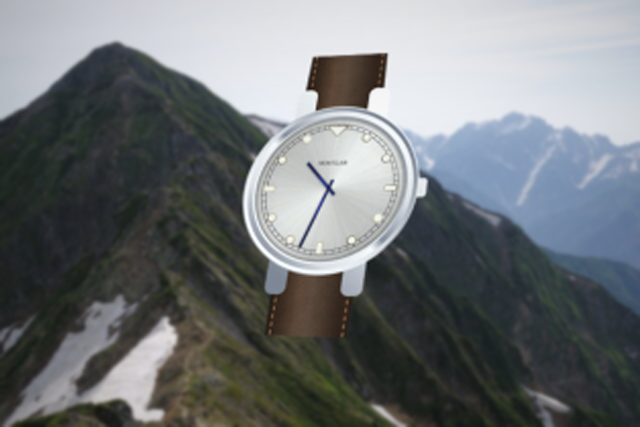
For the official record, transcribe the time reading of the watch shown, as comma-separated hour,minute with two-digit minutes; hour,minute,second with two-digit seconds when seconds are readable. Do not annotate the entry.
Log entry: 10,33
